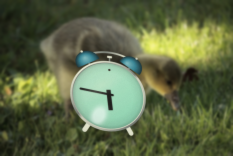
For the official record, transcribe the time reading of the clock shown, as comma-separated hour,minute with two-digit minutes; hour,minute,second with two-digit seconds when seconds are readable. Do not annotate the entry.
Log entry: 5,46
